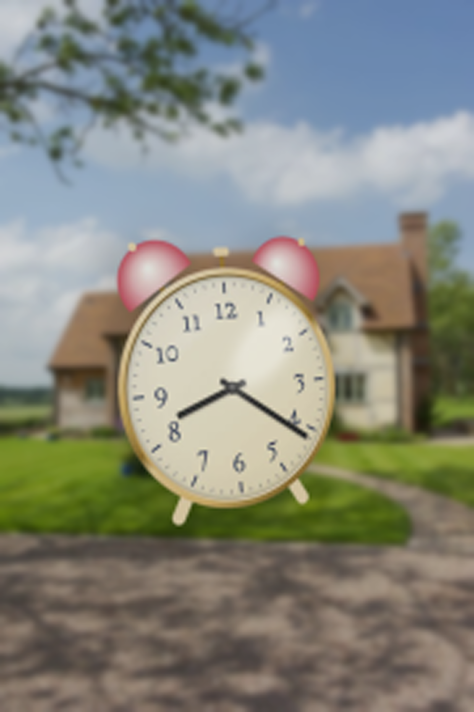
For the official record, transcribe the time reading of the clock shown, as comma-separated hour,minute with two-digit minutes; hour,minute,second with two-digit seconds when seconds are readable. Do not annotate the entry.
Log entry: 8,21
